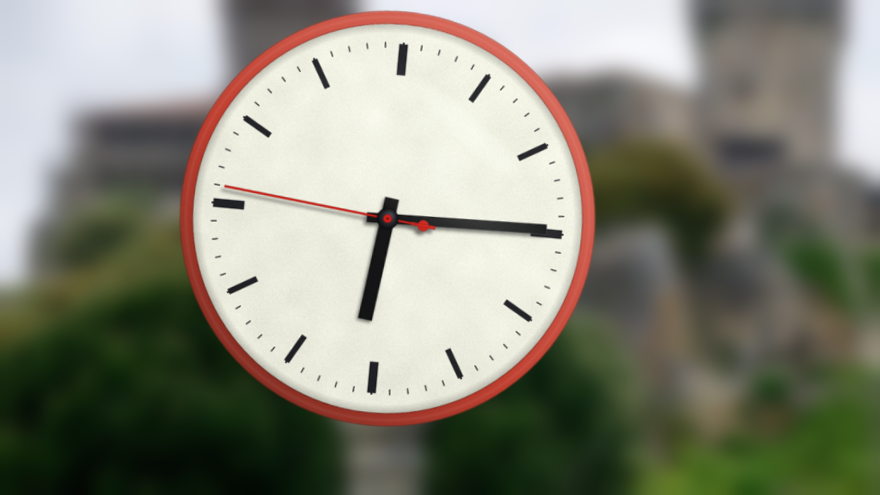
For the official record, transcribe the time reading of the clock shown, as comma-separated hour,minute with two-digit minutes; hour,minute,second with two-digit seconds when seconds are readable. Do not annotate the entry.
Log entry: 6,14,46
